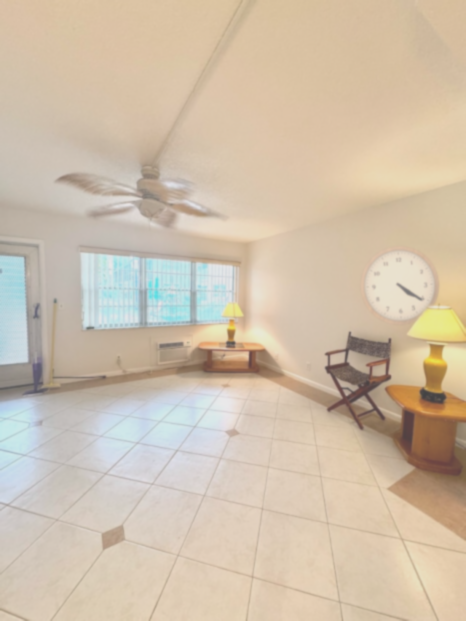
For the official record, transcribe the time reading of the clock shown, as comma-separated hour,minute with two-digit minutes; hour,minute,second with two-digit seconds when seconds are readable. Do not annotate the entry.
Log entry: 4,21
